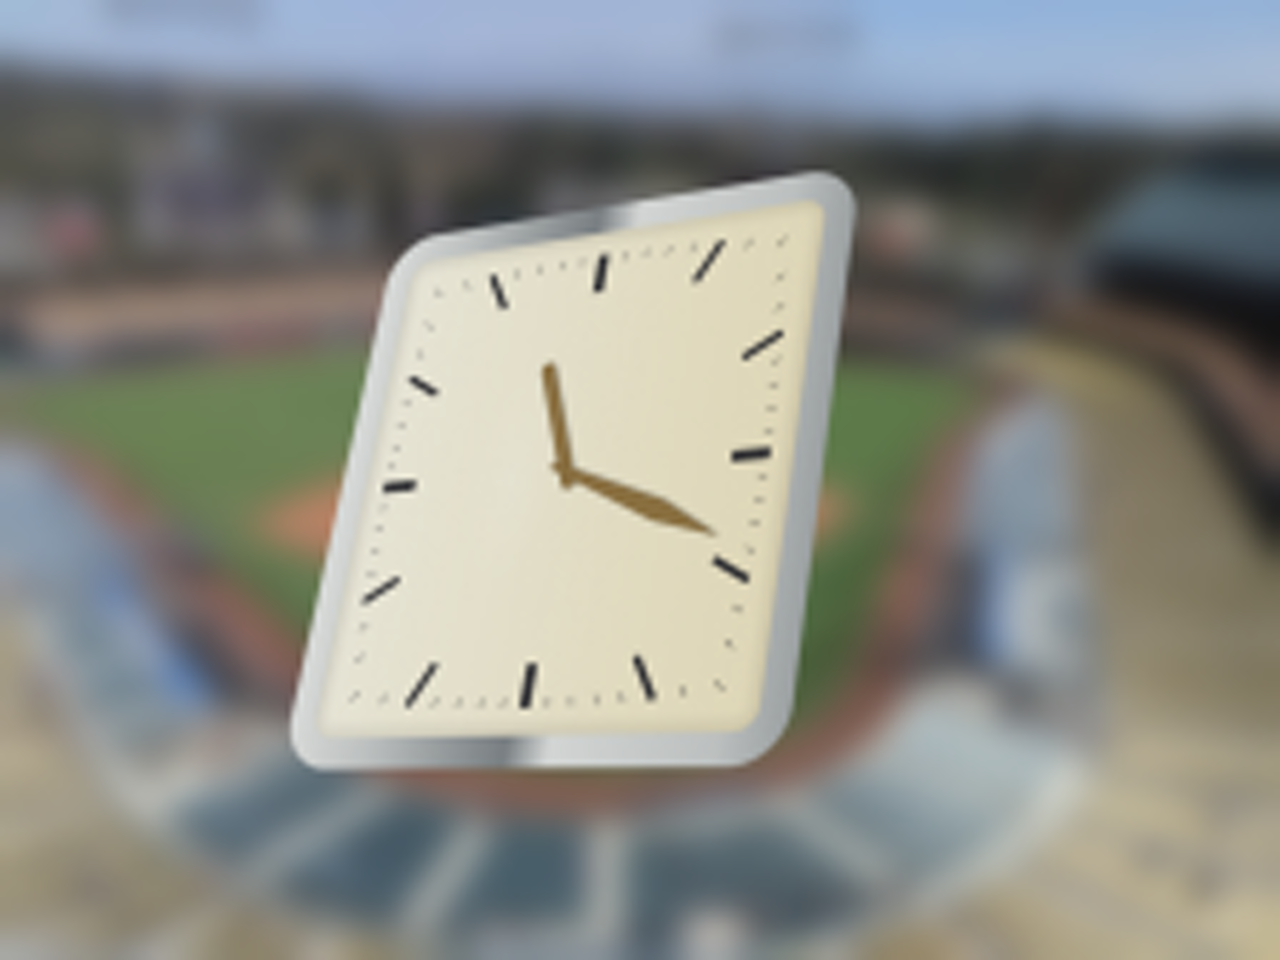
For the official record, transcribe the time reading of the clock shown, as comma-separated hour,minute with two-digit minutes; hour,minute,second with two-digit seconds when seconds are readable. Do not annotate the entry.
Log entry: 11,19
